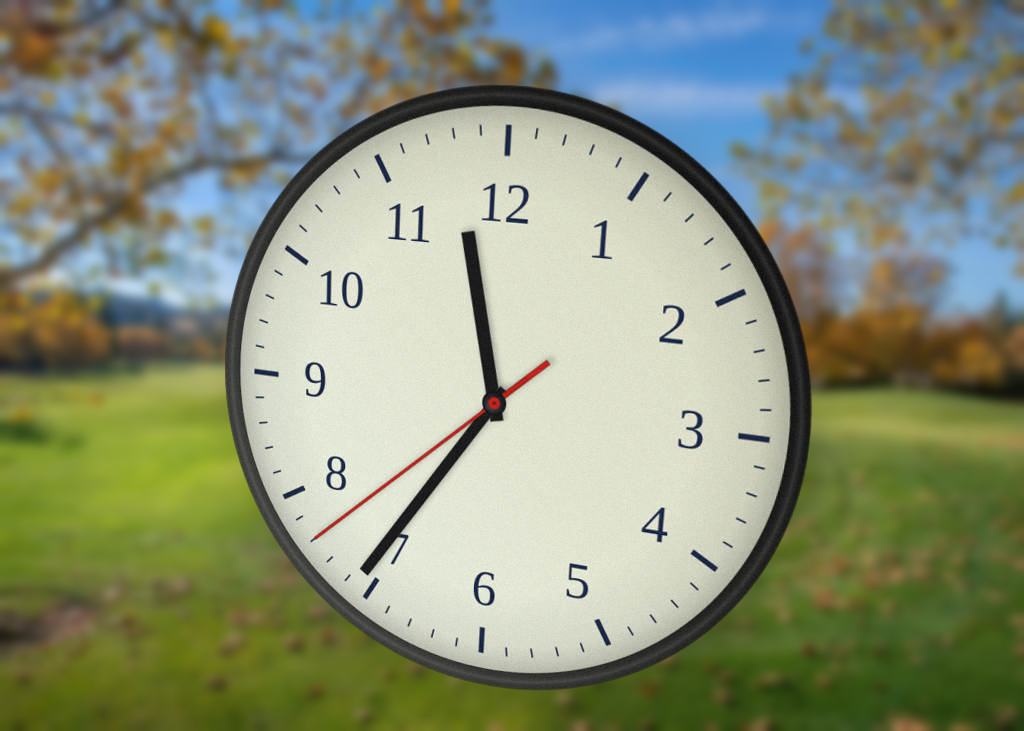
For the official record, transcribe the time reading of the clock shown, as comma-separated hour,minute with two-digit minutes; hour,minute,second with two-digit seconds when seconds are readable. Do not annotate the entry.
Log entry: 11,35,38
